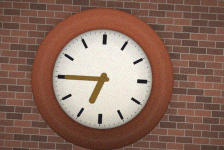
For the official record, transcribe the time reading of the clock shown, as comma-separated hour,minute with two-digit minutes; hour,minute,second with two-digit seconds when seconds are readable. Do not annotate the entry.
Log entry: 6,45
